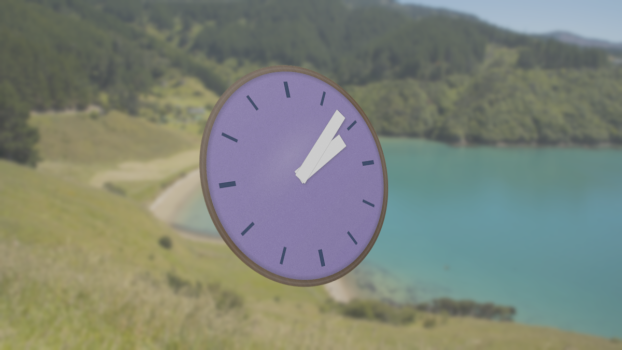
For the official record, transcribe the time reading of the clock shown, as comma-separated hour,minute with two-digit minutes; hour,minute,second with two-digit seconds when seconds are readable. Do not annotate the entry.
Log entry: 2,08
